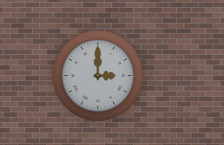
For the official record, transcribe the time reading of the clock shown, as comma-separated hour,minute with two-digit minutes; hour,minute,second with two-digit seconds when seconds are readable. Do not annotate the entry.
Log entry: 3,00
